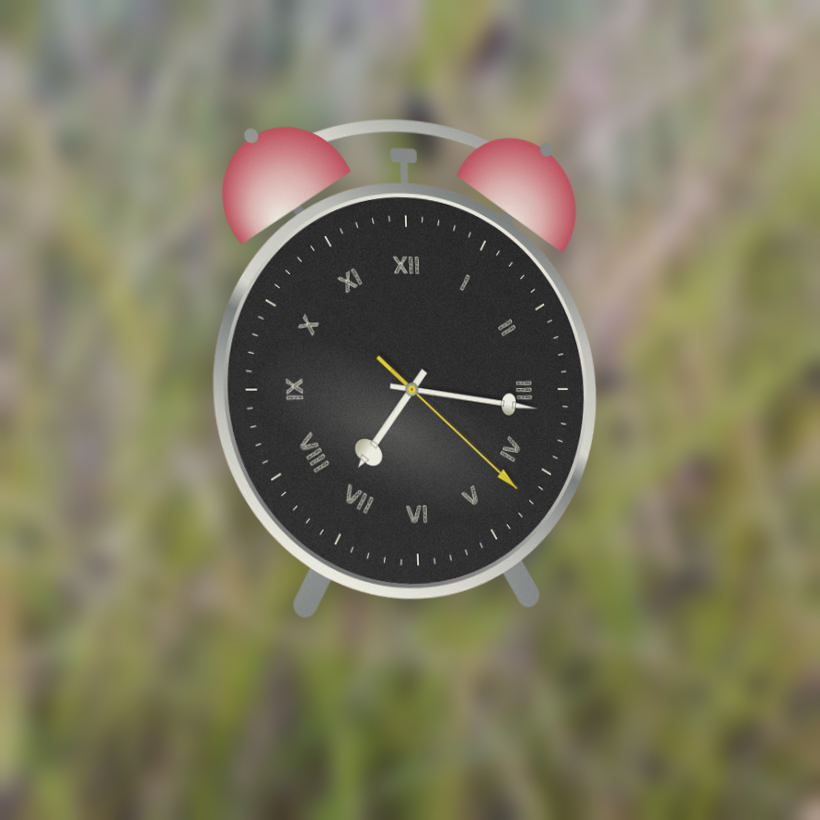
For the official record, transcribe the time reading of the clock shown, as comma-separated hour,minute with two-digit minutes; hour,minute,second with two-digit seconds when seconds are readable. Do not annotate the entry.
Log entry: 7,16,22
